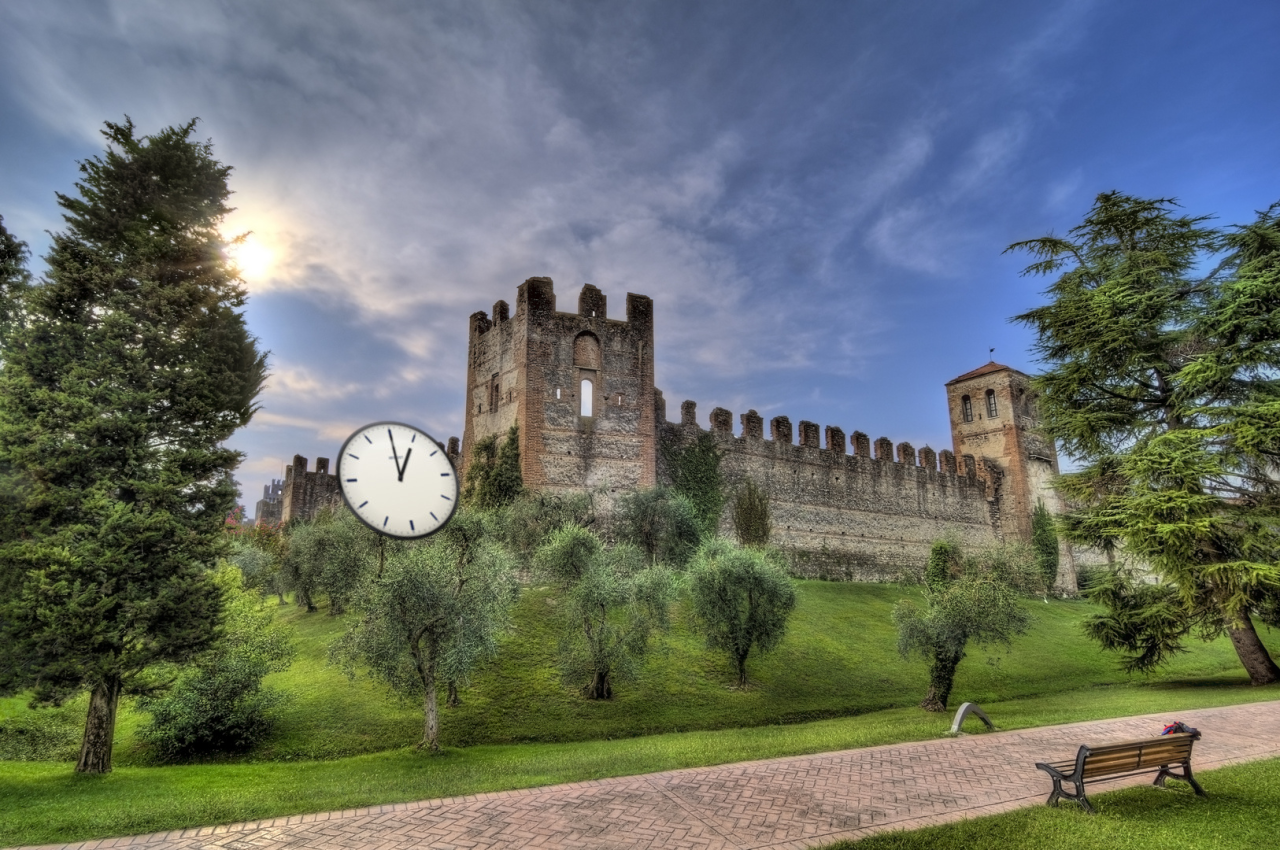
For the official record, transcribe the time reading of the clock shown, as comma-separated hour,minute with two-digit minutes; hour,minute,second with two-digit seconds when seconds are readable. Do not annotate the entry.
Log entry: 1,00
